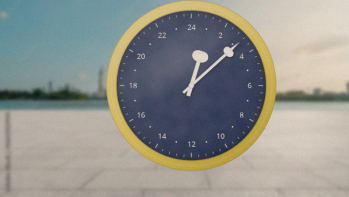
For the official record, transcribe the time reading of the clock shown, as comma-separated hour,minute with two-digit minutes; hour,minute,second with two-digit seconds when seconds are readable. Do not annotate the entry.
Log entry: 1,08
